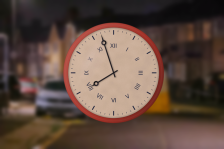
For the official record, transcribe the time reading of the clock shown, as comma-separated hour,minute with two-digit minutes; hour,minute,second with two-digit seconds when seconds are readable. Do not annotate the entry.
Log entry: 7,57
